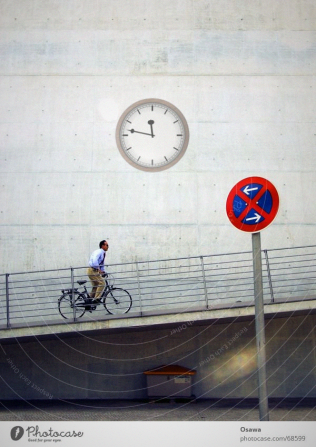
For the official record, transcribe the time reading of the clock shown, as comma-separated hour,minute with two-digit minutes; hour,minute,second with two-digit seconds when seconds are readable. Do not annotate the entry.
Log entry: 11,47
